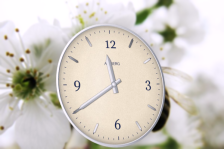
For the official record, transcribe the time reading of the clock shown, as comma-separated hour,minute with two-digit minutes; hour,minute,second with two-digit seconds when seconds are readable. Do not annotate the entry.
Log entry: 11,40
